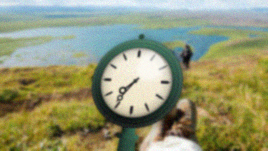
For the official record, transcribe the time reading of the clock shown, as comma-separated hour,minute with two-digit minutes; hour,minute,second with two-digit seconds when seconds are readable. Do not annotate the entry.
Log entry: 7,36
